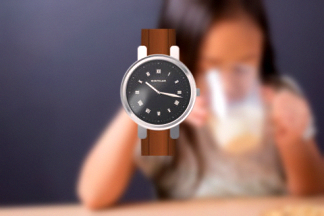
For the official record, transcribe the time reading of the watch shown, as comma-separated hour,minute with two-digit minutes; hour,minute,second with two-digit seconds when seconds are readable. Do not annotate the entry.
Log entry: 10,17
